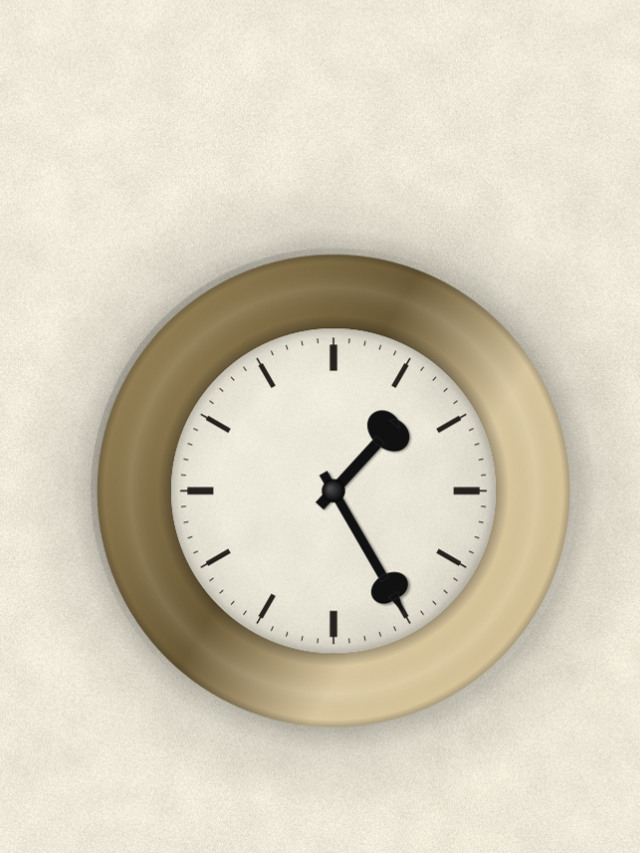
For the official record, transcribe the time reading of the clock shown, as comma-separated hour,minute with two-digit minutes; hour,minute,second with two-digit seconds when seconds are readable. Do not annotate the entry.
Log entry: 1,25
